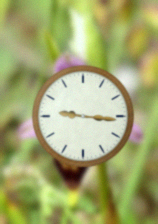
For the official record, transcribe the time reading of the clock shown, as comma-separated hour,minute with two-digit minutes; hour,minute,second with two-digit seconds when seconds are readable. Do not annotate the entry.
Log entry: 9,16
